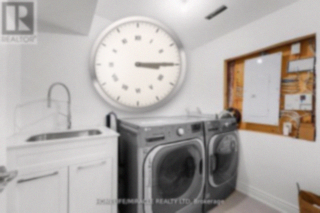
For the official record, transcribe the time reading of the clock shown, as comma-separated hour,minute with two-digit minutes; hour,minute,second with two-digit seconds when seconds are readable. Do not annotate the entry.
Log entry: 3,15
